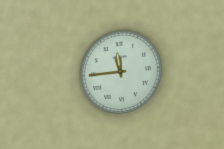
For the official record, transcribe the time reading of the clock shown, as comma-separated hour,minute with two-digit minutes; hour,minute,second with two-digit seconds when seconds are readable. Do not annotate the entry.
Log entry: 11,45
